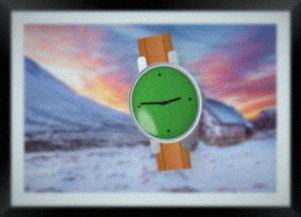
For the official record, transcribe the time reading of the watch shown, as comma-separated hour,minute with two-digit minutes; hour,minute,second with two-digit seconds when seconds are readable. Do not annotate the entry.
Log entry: 2,46
